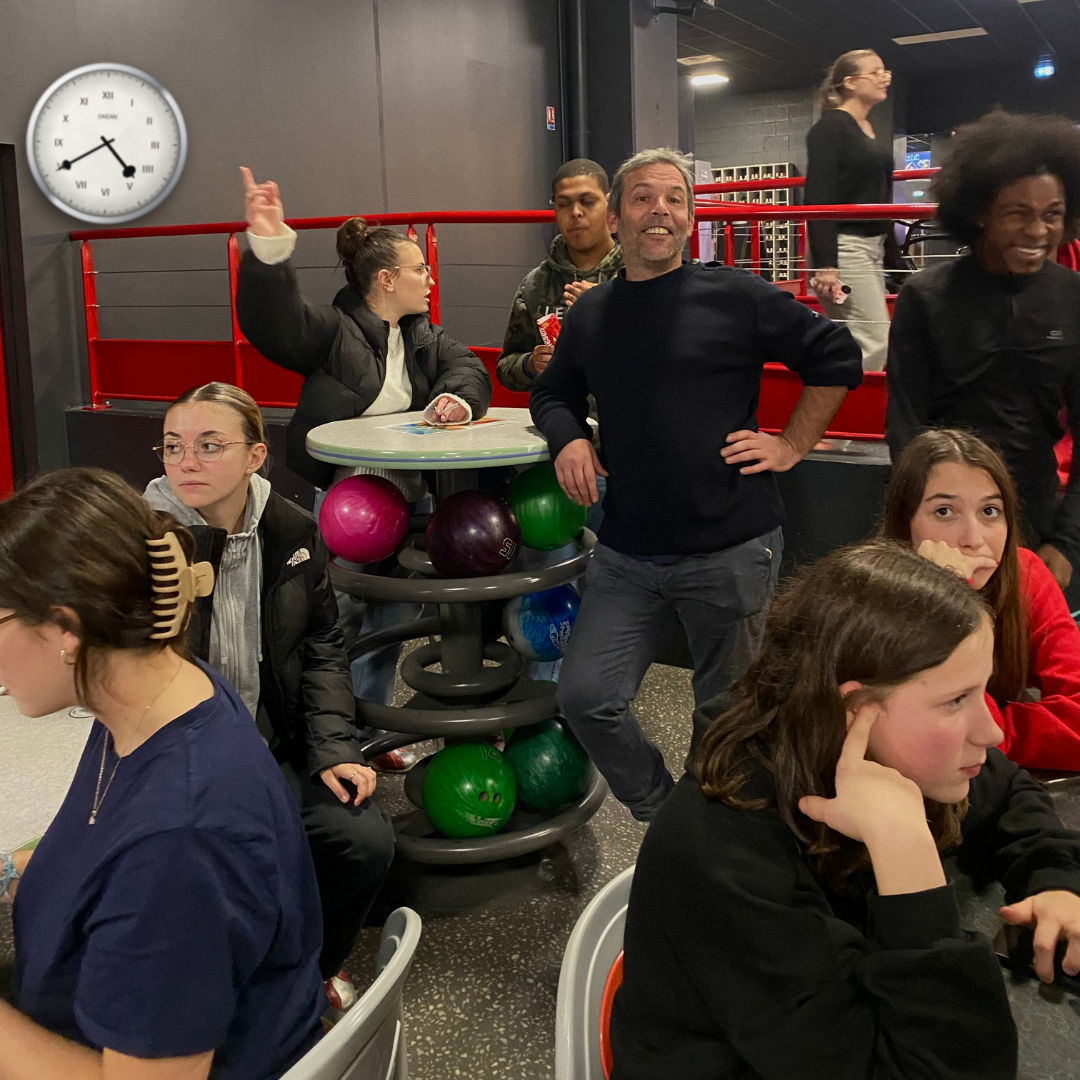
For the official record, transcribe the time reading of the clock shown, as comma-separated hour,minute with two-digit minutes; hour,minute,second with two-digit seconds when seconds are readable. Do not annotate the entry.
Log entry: 4,40
